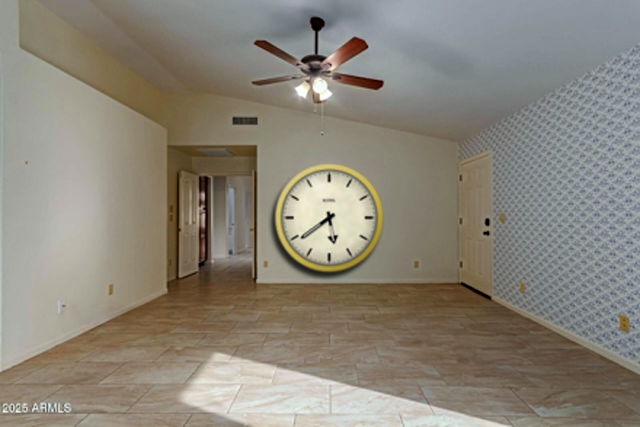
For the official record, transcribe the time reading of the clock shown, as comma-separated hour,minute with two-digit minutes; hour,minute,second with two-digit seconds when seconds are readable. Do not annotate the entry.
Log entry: 5,39
